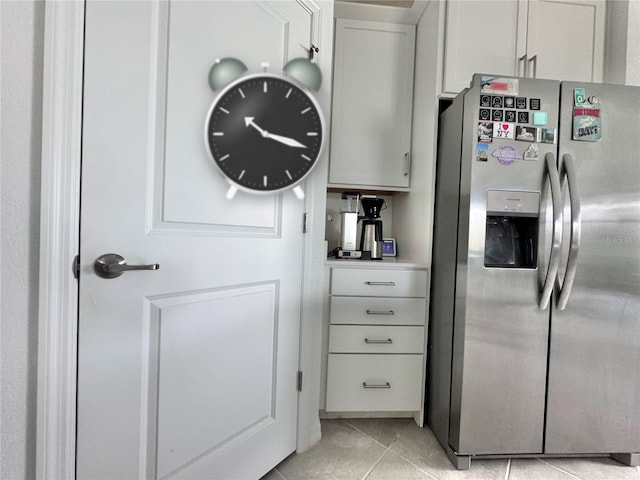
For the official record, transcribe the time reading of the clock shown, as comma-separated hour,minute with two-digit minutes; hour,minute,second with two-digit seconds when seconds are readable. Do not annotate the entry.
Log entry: 10,18
